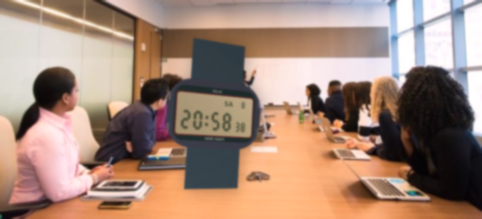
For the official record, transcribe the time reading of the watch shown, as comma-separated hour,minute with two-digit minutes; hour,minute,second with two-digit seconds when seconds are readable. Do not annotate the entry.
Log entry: 20,58
